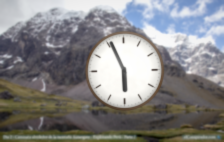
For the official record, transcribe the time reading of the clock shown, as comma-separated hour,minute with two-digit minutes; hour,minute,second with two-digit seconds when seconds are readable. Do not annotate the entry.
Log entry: 5,56
